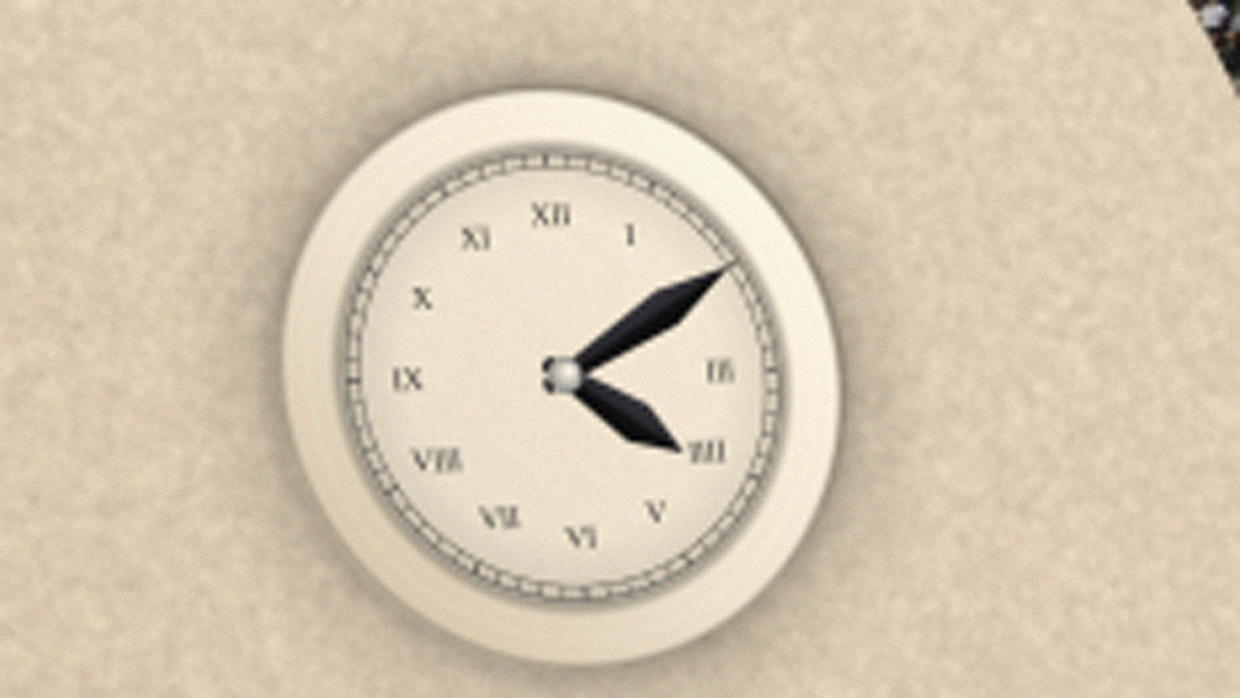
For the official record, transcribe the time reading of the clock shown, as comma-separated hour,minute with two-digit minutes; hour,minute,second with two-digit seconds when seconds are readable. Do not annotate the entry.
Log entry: 4,10
